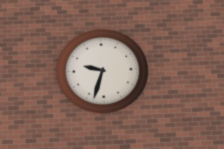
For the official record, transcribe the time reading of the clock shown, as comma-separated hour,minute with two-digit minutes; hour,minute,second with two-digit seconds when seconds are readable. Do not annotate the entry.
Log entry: 9,33
